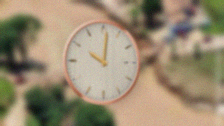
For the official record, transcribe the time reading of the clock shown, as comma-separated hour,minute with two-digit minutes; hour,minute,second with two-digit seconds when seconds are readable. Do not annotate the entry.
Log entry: 10,01
